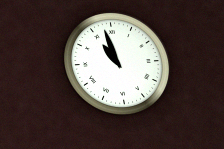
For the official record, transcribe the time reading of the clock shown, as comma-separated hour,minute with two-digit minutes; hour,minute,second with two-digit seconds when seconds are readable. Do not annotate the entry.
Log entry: 10,58
